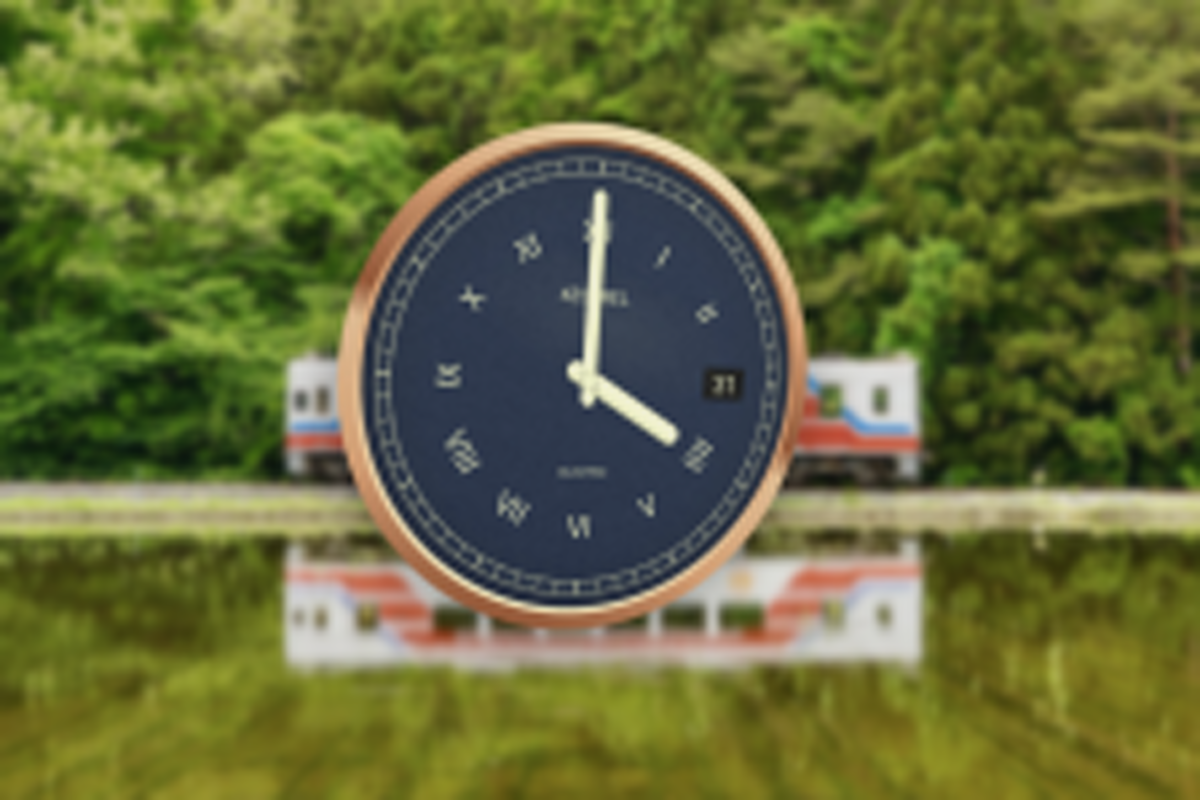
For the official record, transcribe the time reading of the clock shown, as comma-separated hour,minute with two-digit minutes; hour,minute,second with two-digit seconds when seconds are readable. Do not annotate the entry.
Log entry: 4,00
